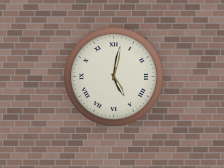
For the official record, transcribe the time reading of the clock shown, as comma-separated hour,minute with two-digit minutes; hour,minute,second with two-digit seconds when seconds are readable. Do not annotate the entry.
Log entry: 5,02
